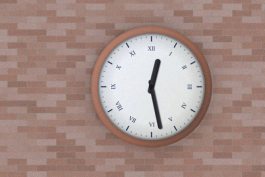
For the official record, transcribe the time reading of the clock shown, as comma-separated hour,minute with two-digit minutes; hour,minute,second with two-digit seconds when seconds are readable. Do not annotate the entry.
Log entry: 12,28
